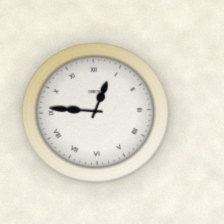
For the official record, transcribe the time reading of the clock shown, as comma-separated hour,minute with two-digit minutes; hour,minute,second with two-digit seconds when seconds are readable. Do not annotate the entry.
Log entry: 12,46
